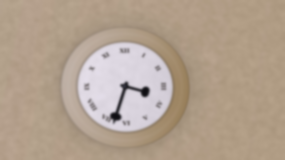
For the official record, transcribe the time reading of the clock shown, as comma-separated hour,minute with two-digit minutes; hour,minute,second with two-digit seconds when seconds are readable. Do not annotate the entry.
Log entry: 3,33
